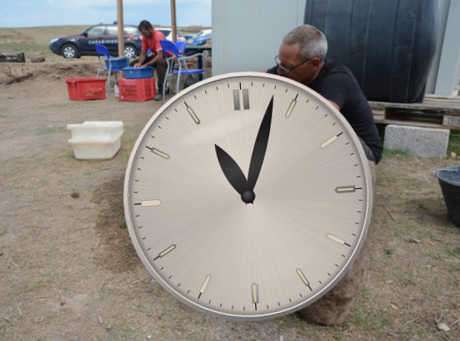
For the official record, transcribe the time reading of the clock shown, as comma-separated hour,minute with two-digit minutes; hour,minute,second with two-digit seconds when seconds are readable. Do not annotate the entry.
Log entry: 11,03
